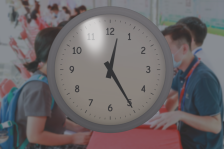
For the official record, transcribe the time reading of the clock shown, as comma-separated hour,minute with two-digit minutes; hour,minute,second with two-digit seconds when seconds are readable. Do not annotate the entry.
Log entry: 12,25
